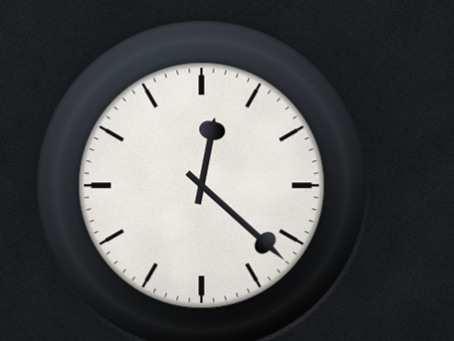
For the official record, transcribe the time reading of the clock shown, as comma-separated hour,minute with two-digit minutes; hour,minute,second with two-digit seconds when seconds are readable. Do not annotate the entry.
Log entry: 12,22
